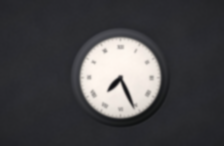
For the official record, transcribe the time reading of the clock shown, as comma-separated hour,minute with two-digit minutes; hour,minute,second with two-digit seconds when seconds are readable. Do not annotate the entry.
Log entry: 7,26
